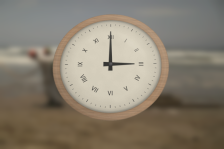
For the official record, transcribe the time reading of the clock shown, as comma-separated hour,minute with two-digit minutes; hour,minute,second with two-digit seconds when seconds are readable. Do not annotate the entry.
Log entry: 3,00
